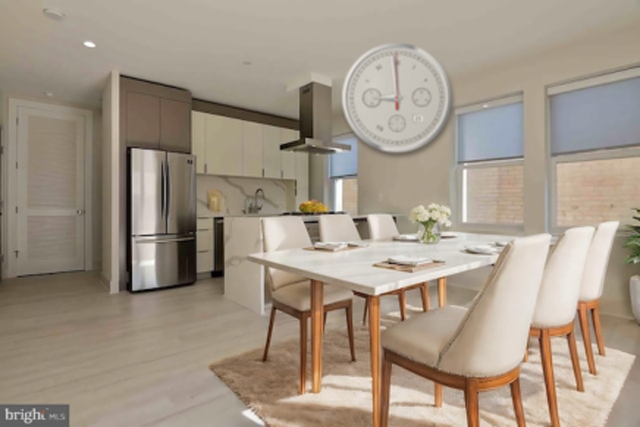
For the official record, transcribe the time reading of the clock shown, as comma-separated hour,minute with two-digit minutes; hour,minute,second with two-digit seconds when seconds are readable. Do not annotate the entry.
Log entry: 8,59
